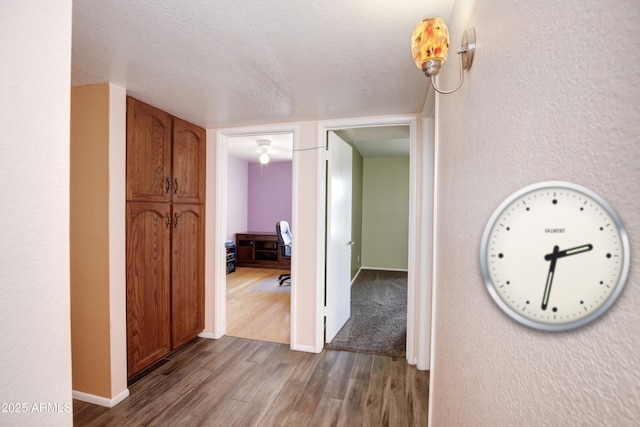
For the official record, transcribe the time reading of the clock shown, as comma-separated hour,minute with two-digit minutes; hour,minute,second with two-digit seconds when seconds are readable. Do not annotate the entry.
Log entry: 2,32
